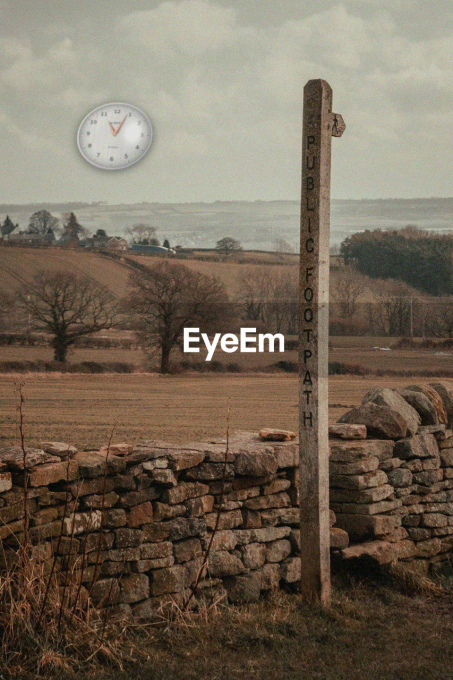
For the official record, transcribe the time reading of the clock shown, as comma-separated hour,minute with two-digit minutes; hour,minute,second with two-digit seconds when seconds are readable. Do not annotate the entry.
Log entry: 11,04
